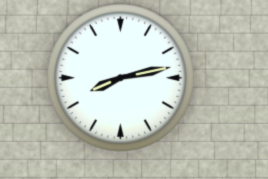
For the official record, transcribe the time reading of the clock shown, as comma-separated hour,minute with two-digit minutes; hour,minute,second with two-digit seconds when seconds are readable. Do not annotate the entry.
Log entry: 8,13
